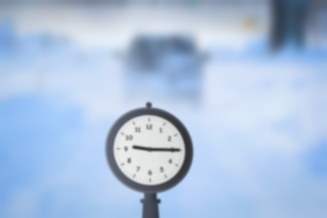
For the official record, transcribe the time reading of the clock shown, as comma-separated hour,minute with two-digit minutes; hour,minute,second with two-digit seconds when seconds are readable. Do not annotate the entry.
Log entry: 9,15
